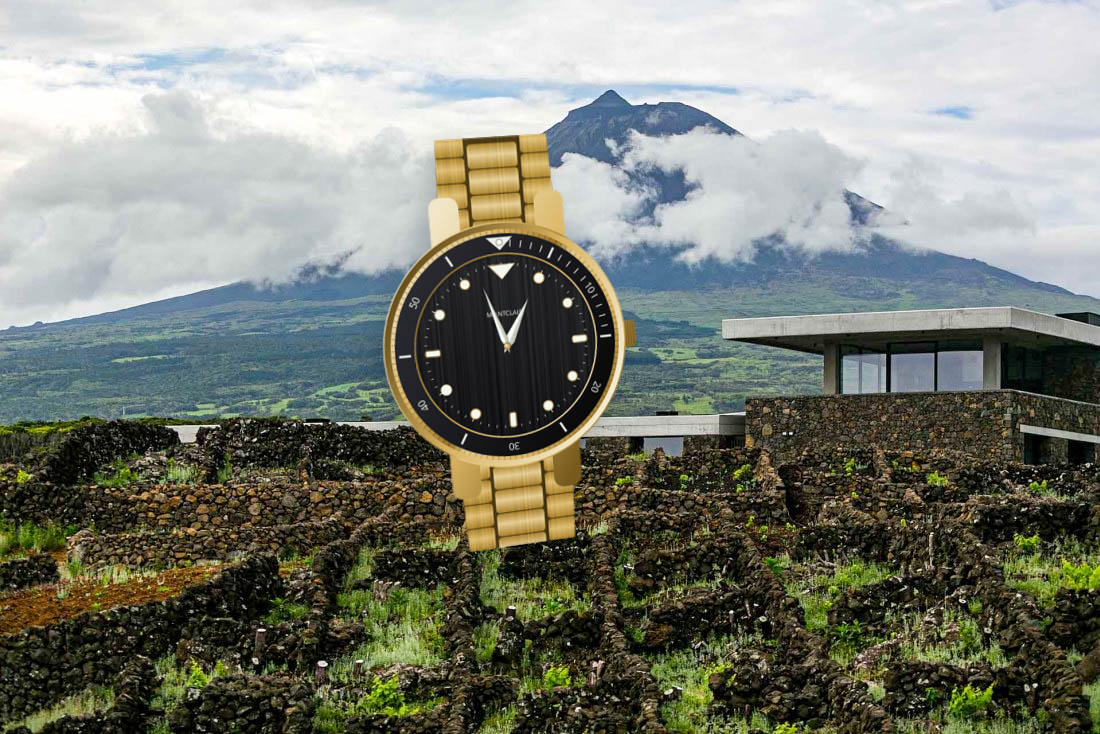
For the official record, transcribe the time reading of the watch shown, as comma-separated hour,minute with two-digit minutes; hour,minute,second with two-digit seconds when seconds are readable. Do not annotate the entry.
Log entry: 12,57
